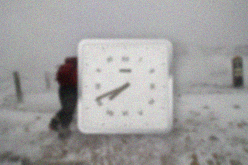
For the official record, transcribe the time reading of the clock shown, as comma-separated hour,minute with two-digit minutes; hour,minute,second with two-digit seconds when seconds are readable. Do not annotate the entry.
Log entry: 7,41
